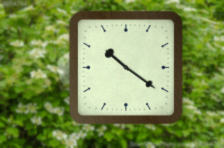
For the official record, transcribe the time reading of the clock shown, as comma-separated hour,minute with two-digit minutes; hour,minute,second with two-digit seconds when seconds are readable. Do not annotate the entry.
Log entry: 10,21
